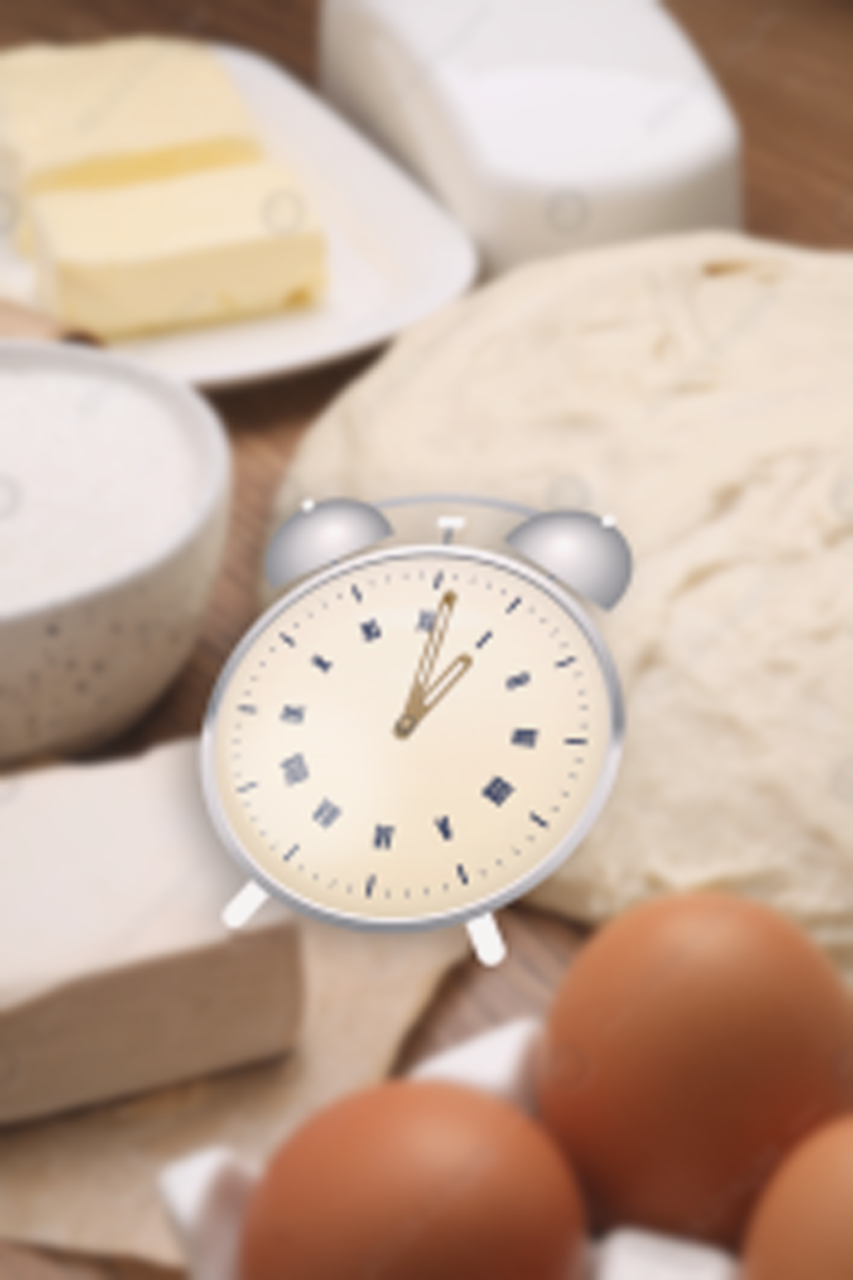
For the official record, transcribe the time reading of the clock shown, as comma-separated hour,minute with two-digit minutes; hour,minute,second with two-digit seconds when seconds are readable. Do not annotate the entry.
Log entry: 1,01
